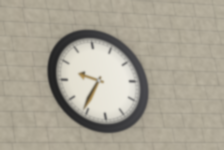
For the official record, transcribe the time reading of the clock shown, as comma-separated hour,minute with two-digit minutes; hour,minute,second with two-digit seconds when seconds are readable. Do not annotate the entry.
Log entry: 9,36
